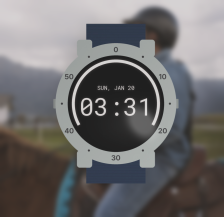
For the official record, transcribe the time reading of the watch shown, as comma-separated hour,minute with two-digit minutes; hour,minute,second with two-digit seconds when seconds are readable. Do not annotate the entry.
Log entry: 3,31
